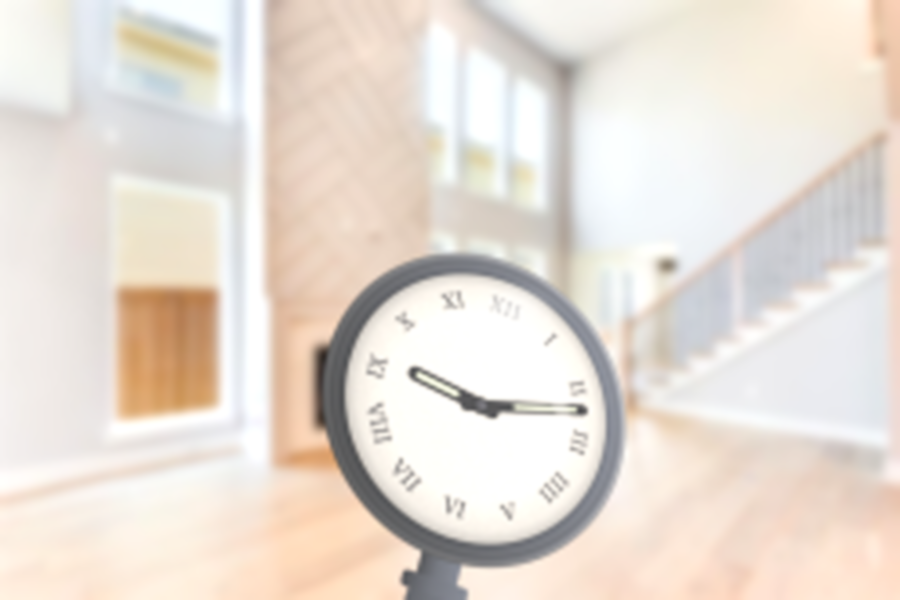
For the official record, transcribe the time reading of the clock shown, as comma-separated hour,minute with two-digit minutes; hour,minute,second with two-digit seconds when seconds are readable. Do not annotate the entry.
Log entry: 9,12
